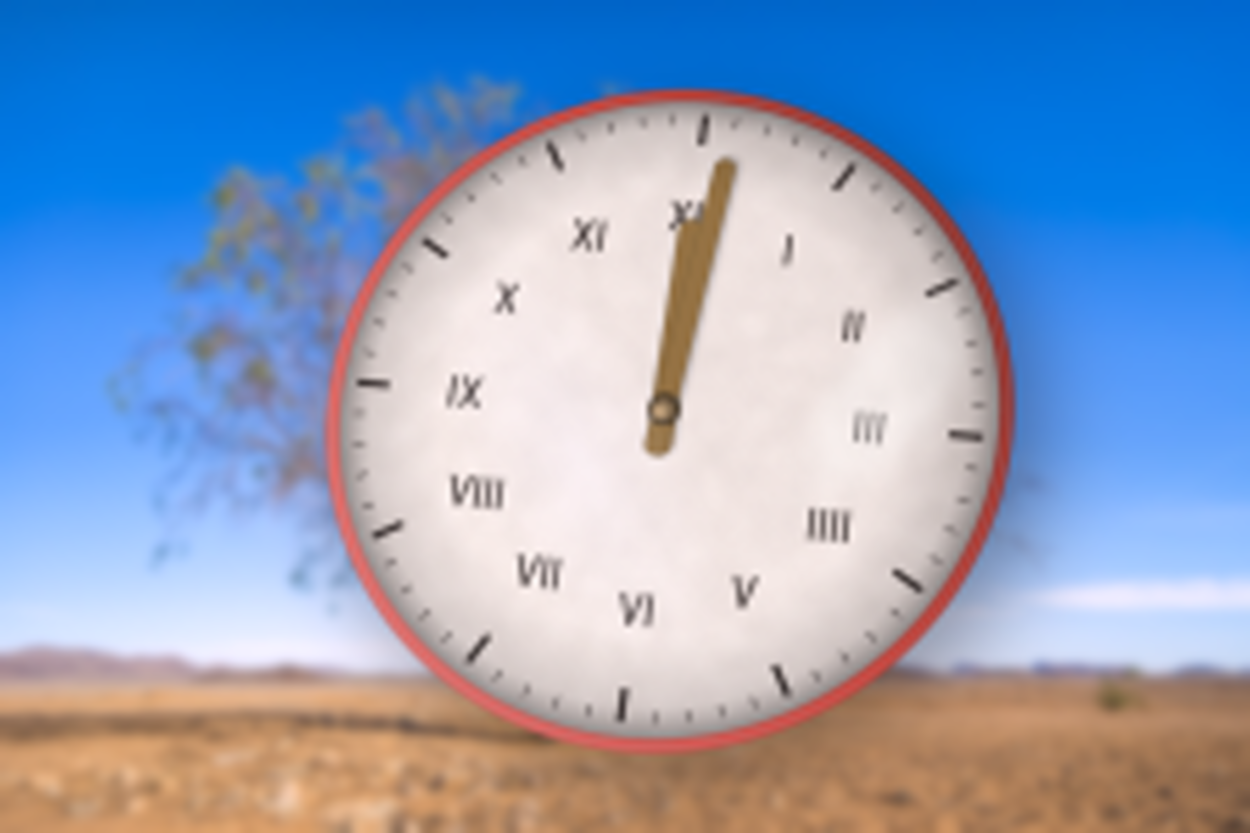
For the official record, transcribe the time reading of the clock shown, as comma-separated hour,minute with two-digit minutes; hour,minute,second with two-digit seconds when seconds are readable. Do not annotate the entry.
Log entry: 12,01
